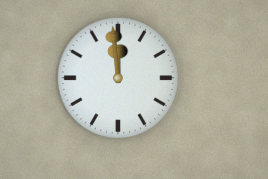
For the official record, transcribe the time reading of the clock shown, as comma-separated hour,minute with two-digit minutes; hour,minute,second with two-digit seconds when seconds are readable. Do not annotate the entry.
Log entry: 11,59
